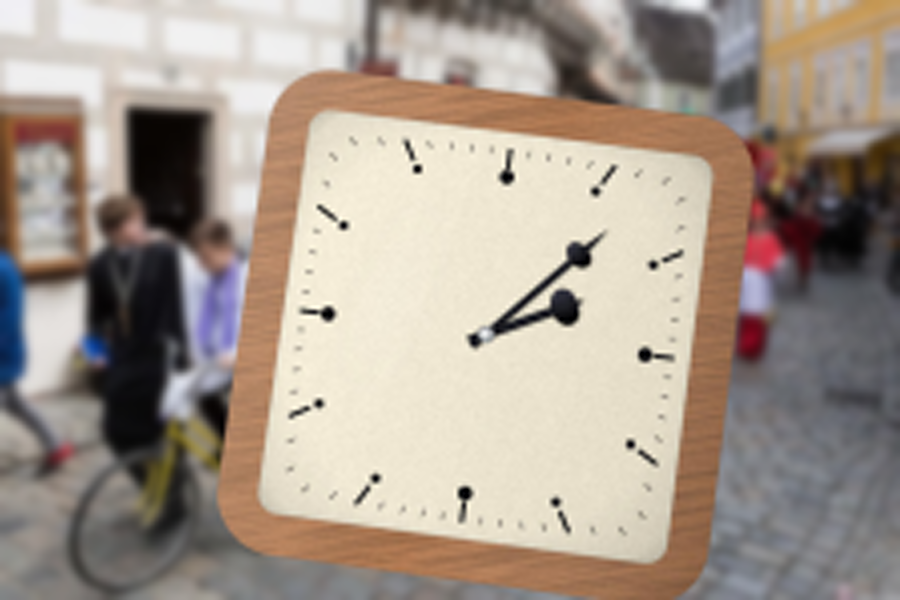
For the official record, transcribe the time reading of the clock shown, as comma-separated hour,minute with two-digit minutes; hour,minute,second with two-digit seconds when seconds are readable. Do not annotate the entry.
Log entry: 2,07
